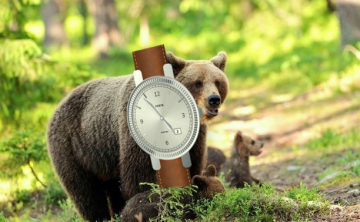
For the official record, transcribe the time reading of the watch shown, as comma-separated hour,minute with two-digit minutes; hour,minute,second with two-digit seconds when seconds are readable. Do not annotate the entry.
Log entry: 4,54
